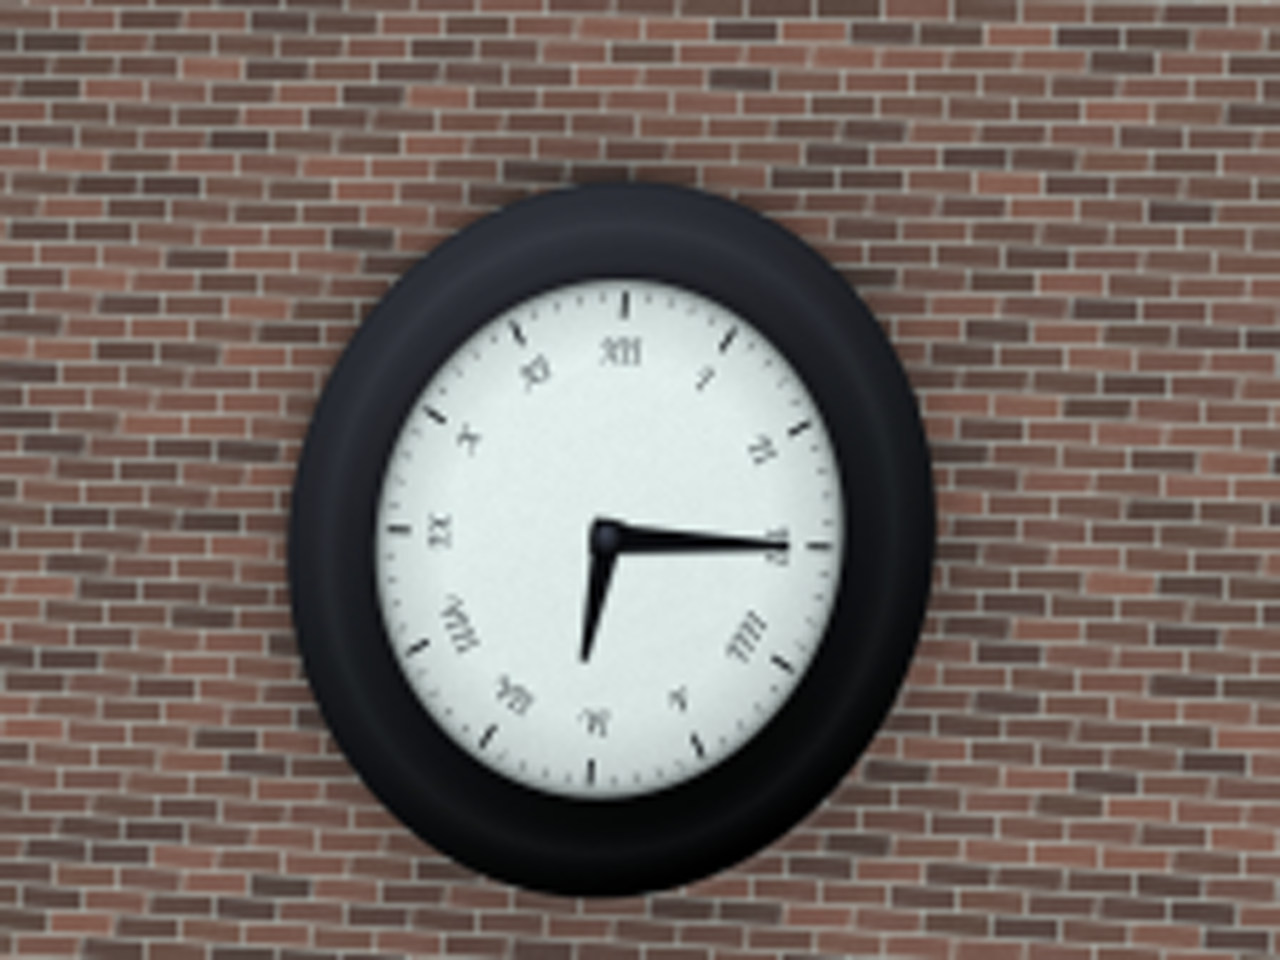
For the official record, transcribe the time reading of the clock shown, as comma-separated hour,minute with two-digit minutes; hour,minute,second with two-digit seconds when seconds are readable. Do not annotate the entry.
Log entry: 6,15
